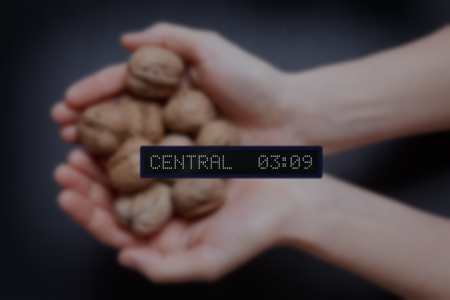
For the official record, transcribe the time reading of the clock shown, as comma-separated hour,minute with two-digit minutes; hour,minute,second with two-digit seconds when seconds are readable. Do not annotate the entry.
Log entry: 3,09
